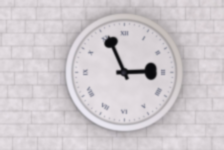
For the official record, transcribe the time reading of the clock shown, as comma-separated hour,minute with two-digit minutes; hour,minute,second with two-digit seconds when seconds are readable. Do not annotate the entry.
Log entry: 2,56
